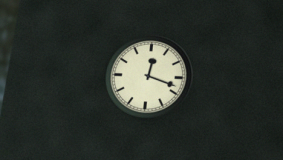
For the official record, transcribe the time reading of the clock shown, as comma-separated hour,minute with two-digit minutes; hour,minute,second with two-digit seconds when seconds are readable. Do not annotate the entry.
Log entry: 12,18
